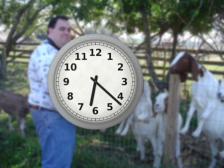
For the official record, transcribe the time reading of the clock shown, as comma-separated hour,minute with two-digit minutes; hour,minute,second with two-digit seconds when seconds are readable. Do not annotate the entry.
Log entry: 6,22
